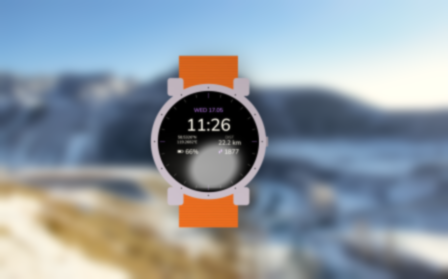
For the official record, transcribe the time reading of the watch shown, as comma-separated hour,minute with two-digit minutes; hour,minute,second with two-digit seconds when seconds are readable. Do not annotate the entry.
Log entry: 11,26
